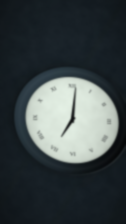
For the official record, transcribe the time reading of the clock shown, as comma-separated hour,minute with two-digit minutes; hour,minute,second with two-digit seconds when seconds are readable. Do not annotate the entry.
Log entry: 7,01
